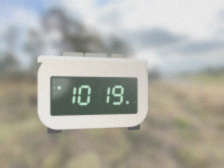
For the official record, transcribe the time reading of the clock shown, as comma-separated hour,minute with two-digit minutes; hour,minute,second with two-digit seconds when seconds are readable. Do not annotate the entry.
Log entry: 10,19
